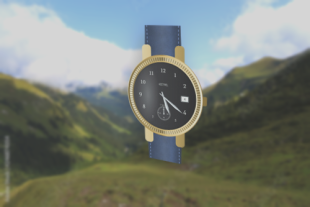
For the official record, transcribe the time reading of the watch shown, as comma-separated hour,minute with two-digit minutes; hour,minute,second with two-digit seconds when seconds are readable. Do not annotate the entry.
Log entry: 5,21
